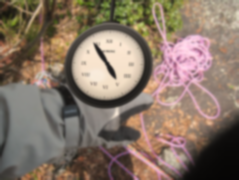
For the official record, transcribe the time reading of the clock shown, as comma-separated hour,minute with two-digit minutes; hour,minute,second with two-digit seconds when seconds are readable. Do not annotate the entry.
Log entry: 4,54
